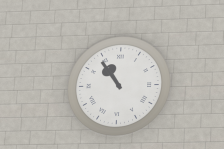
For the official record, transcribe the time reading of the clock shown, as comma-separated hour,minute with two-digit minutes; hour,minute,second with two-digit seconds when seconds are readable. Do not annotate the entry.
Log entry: 10,54
